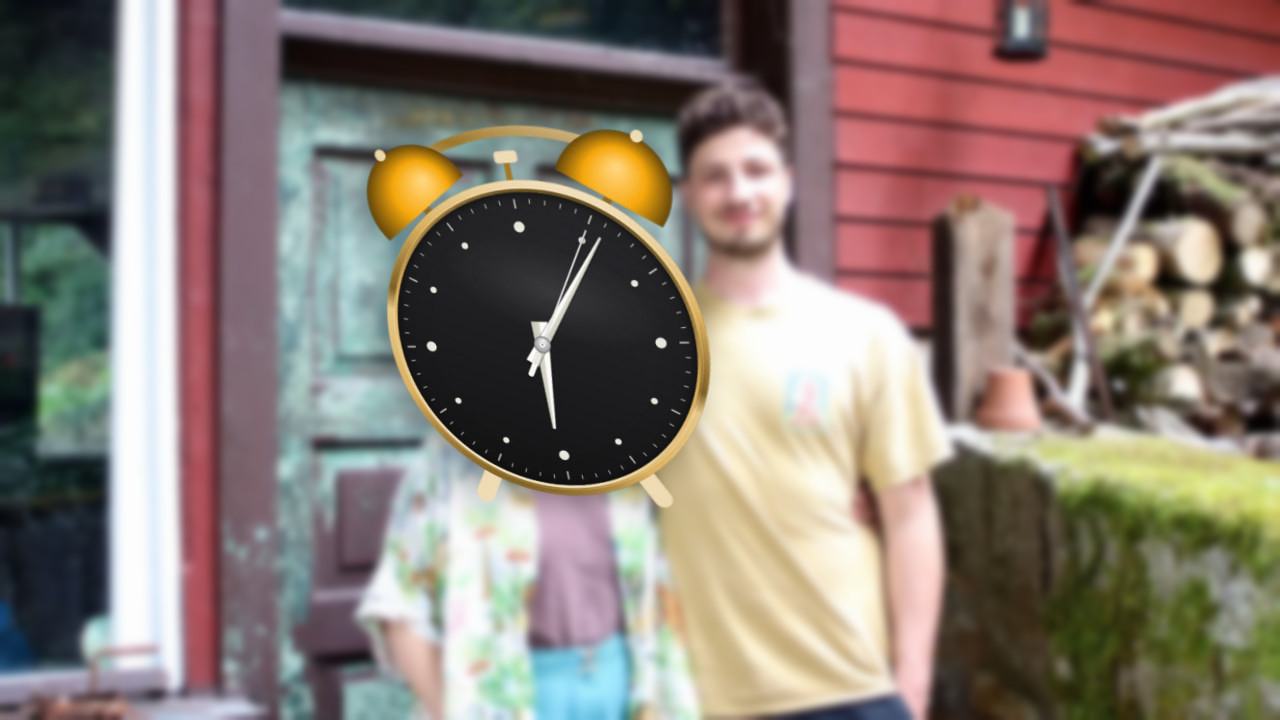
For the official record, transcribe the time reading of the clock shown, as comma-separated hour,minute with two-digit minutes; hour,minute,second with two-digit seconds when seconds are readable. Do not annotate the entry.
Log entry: 6,06,05
